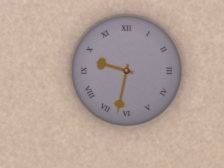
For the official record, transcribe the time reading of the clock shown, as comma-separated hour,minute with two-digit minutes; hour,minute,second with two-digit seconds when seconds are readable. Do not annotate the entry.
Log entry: 9,32
